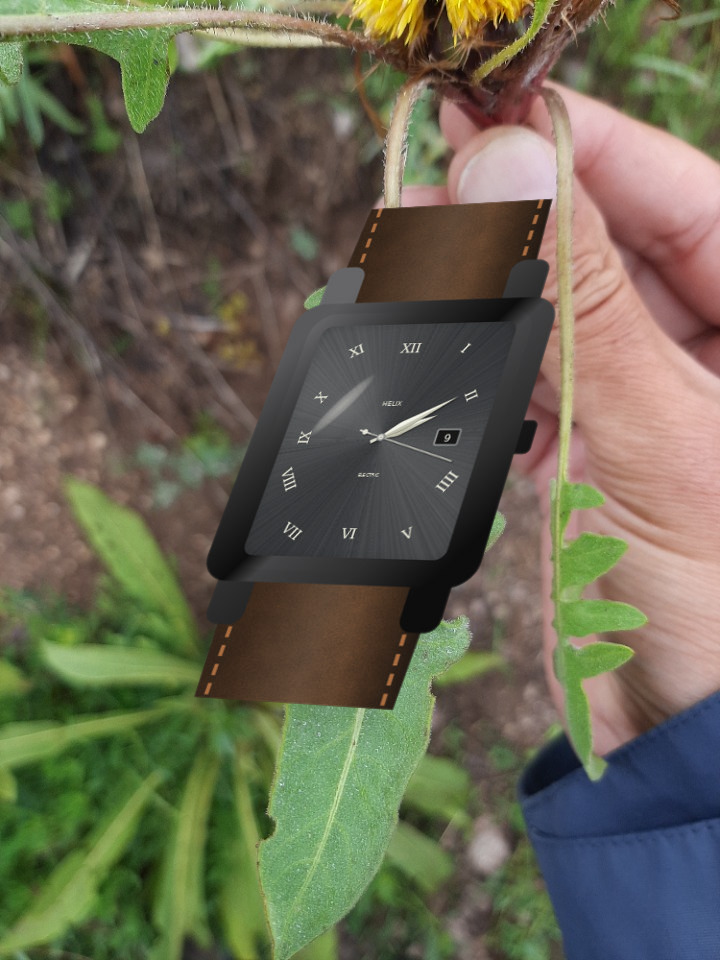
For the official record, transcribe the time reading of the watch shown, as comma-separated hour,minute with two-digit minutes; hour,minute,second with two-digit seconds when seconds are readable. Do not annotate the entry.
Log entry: 2,09,18
